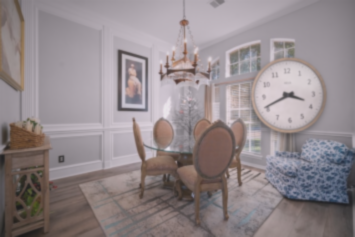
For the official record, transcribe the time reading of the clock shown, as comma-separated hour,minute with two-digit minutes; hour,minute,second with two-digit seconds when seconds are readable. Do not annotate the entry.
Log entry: 3,41
